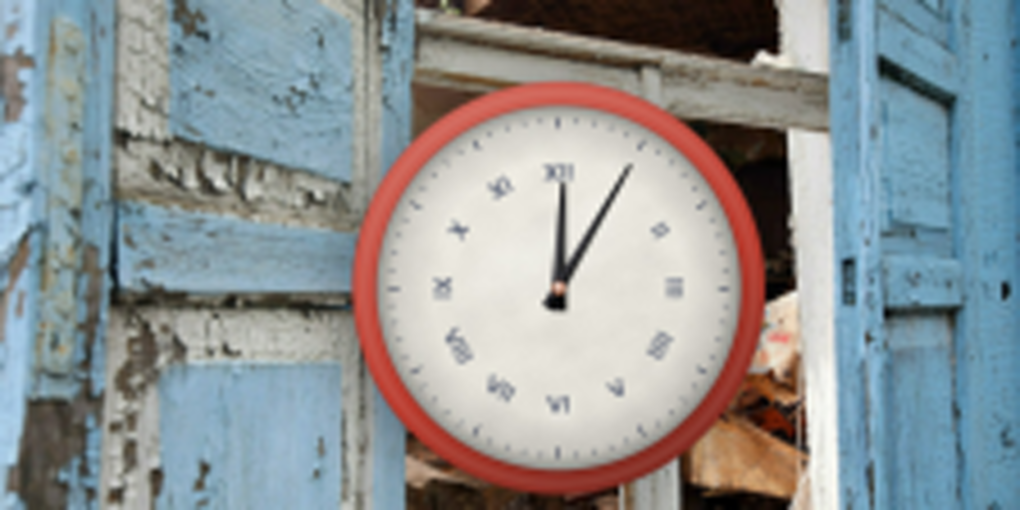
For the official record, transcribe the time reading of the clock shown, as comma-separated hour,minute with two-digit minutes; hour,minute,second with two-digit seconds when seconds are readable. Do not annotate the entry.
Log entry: 12,05
